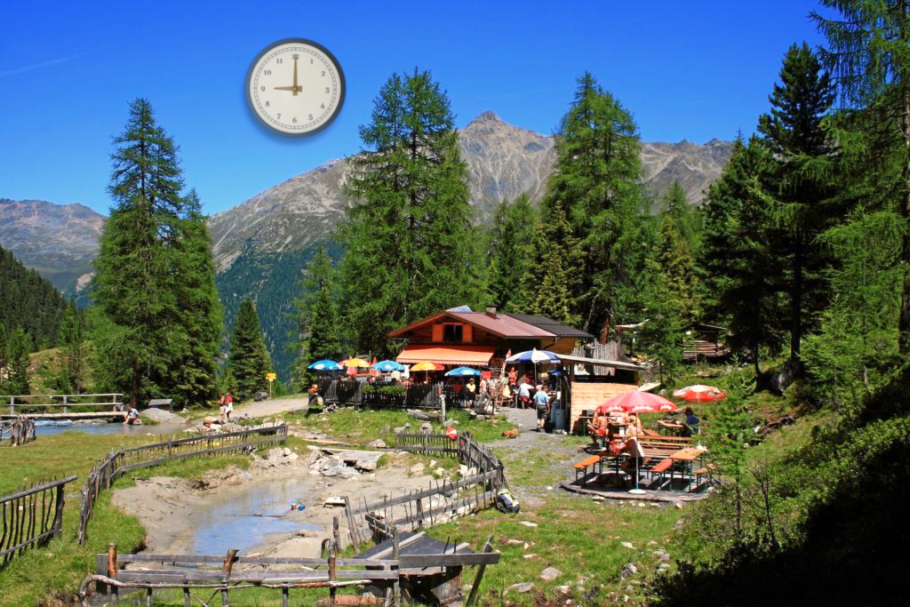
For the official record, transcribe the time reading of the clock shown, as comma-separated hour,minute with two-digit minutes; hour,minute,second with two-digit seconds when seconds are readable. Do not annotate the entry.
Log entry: 9,00
